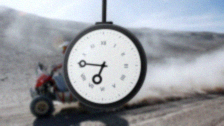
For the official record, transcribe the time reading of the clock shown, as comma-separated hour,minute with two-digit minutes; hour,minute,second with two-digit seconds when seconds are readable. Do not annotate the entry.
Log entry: 6,46
